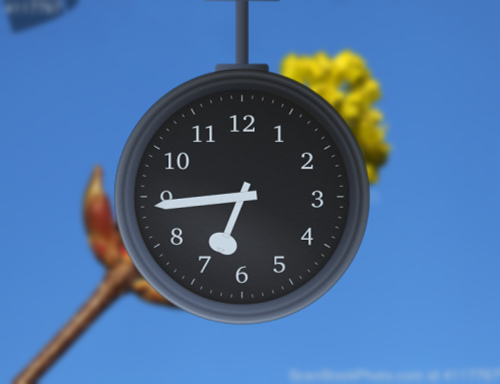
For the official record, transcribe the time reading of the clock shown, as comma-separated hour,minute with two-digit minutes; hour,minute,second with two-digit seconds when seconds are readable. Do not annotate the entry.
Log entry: 6,44
